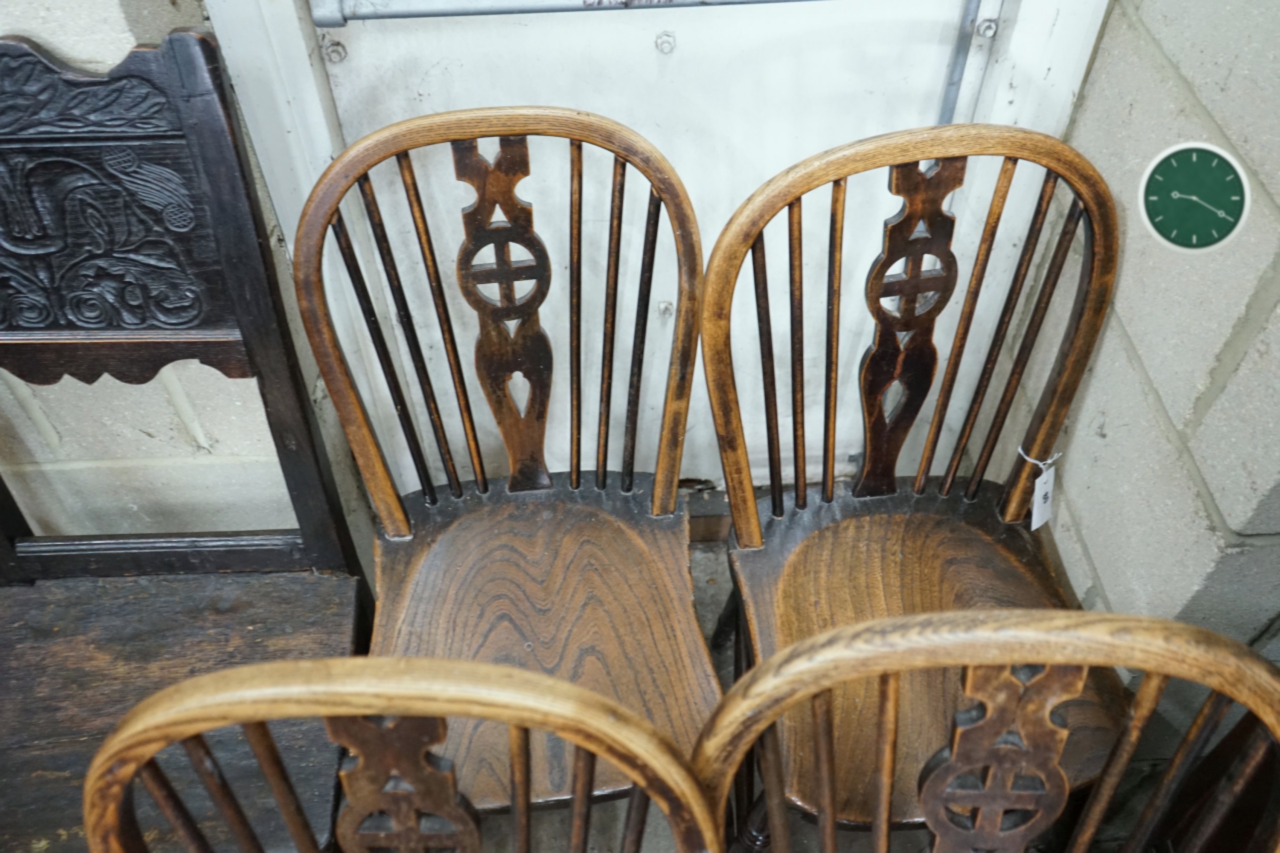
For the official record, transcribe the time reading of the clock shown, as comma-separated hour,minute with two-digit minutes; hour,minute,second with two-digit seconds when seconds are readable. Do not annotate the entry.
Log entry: 9,20
